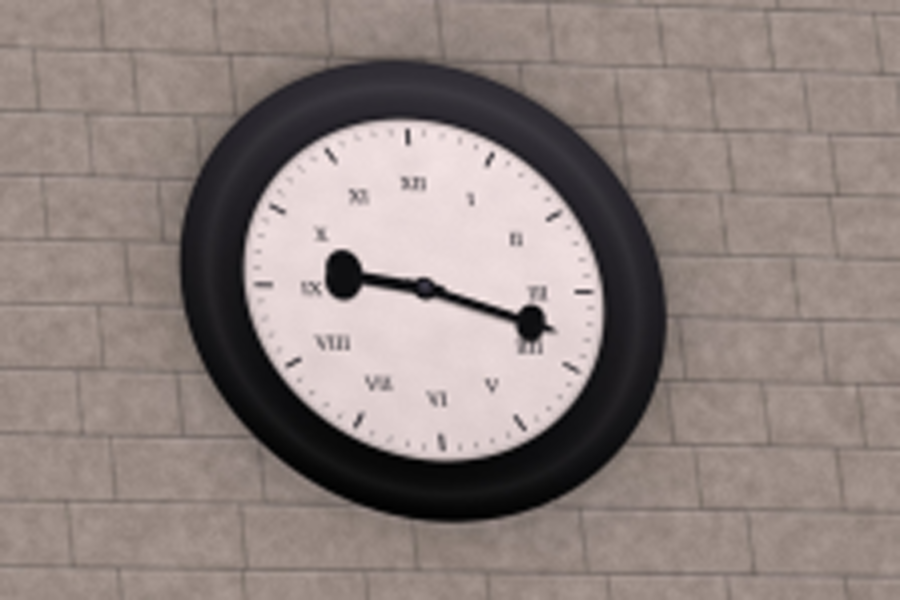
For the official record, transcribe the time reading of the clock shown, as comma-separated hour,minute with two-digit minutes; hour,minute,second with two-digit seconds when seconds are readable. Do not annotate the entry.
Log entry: 9,18
